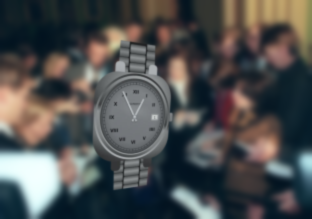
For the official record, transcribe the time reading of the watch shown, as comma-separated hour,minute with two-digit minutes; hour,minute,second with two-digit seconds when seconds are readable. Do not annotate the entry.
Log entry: 12,55
